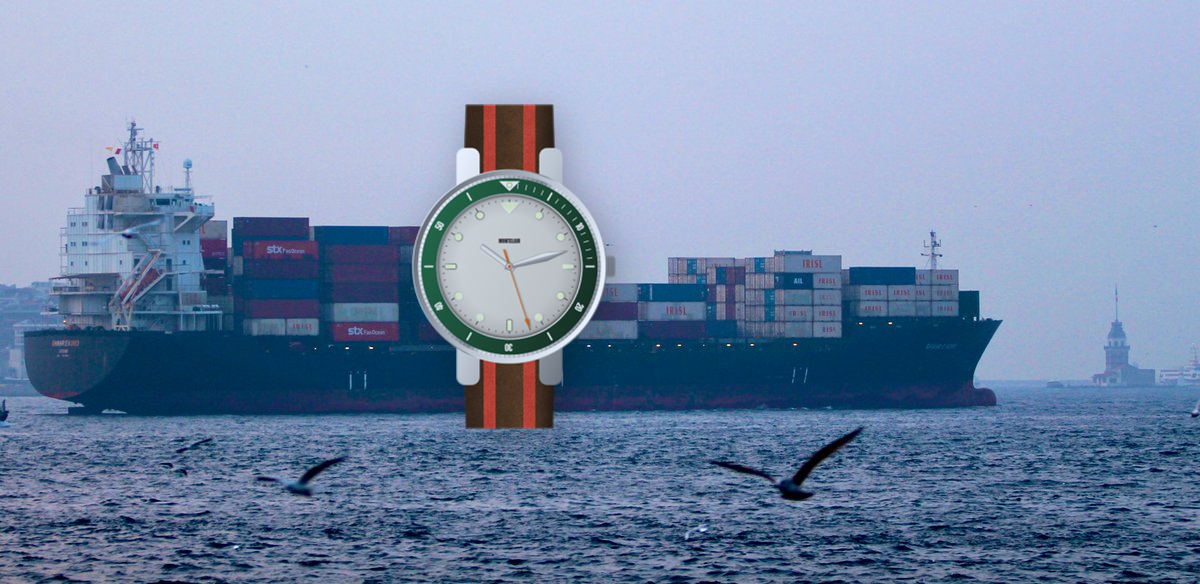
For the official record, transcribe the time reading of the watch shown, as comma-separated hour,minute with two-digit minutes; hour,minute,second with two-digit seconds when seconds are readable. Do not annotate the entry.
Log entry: 10,12,27
